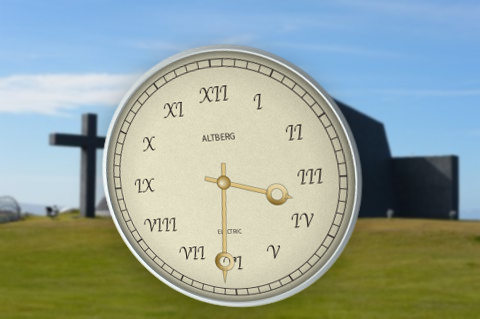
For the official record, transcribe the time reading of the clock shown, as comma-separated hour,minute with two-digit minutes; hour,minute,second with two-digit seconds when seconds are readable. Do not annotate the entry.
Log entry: 3,31
